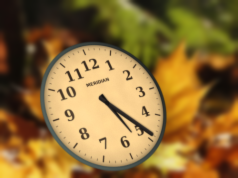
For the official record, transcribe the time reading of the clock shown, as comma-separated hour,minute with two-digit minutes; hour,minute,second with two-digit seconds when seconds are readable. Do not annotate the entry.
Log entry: 5,24
